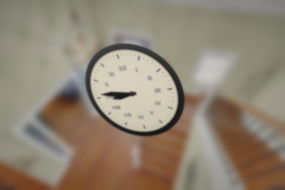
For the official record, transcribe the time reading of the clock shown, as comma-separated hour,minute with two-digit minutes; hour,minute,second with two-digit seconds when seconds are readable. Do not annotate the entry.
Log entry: 8,46
